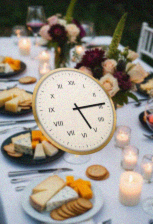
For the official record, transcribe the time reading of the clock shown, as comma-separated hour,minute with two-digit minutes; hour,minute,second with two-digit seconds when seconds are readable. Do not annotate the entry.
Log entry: 5,14
